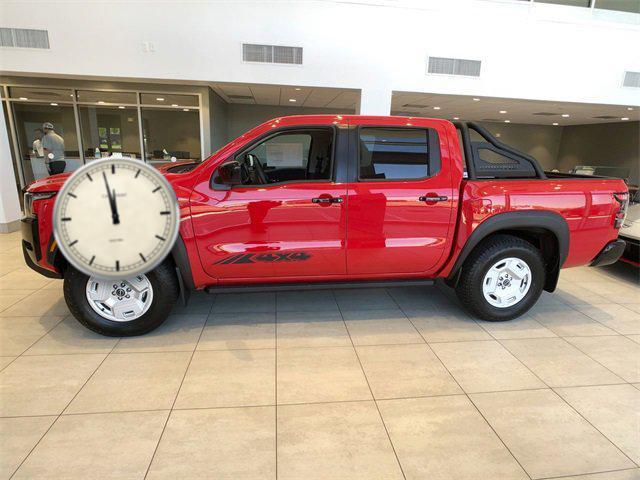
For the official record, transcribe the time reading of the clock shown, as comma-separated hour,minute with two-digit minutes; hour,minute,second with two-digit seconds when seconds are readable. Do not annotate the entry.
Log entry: 11,58
